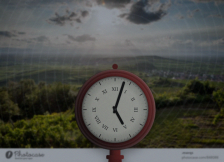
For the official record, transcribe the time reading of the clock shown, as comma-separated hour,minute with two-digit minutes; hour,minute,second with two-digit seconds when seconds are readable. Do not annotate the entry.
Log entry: 5,03
